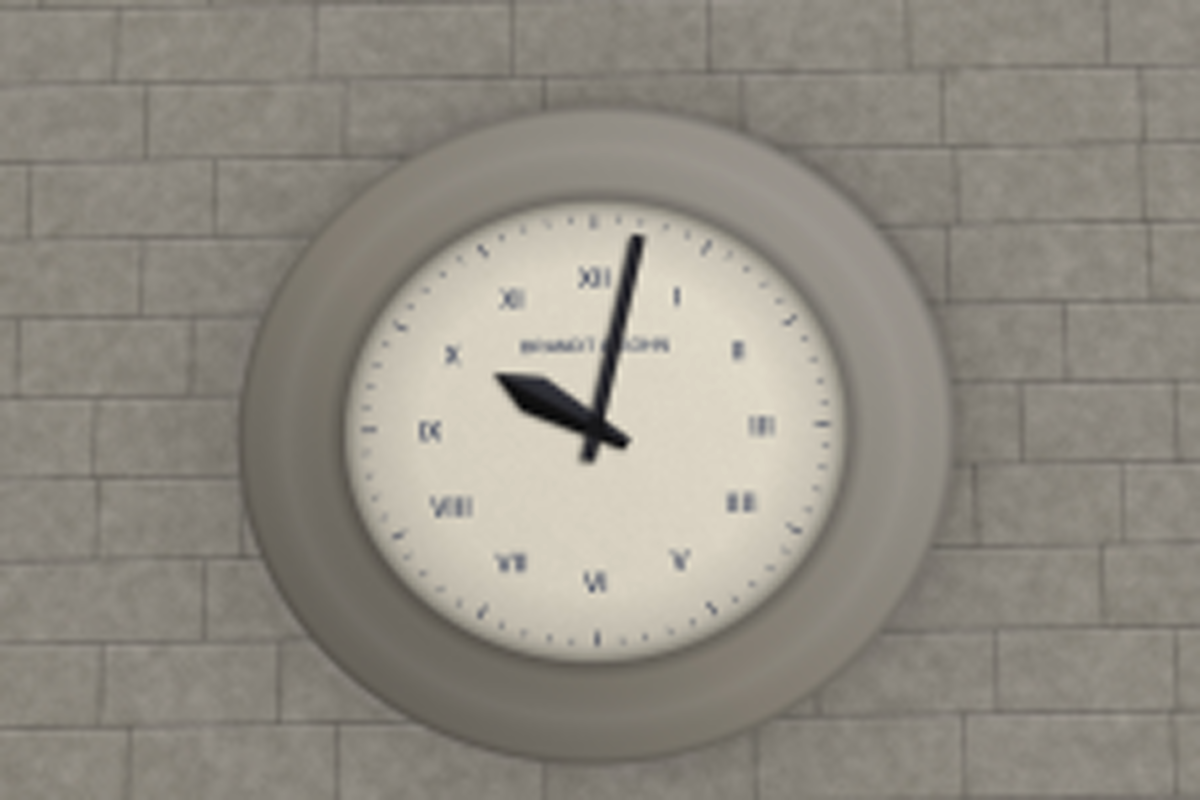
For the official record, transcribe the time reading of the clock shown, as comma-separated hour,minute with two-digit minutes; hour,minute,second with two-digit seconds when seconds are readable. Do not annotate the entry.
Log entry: 10,02
